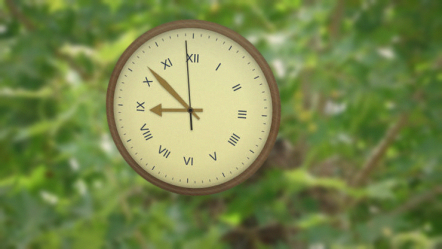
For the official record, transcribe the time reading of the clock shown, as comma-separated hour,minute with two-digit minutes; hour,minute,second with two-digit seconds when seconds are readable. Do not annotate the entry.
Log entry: 8,51,59
